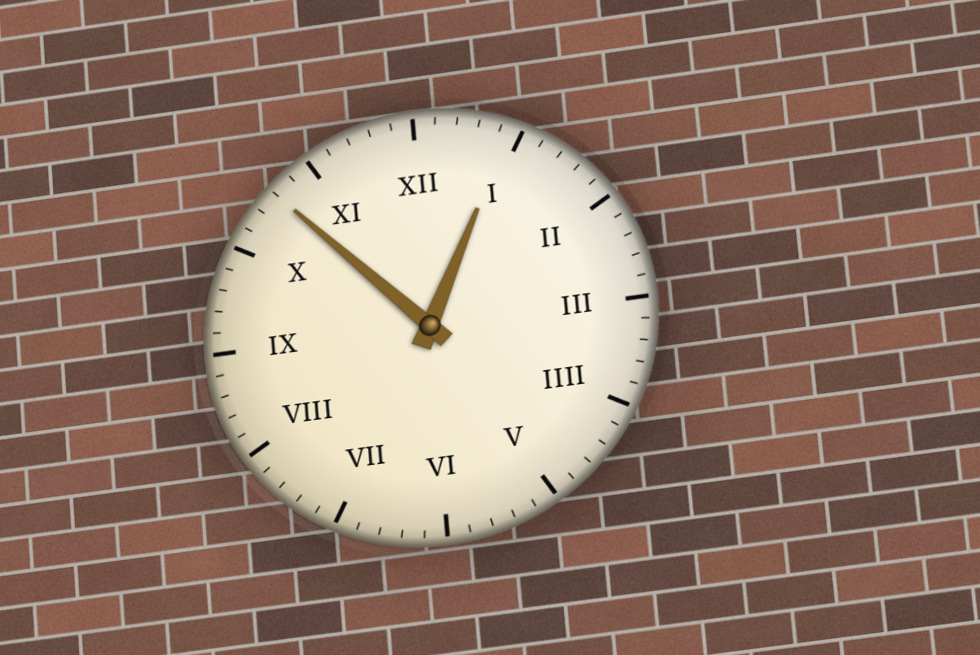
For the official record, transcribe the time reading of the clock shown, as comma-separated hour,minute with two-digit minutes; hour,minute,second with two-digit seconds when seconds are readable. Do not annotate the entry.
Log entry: 12,53
